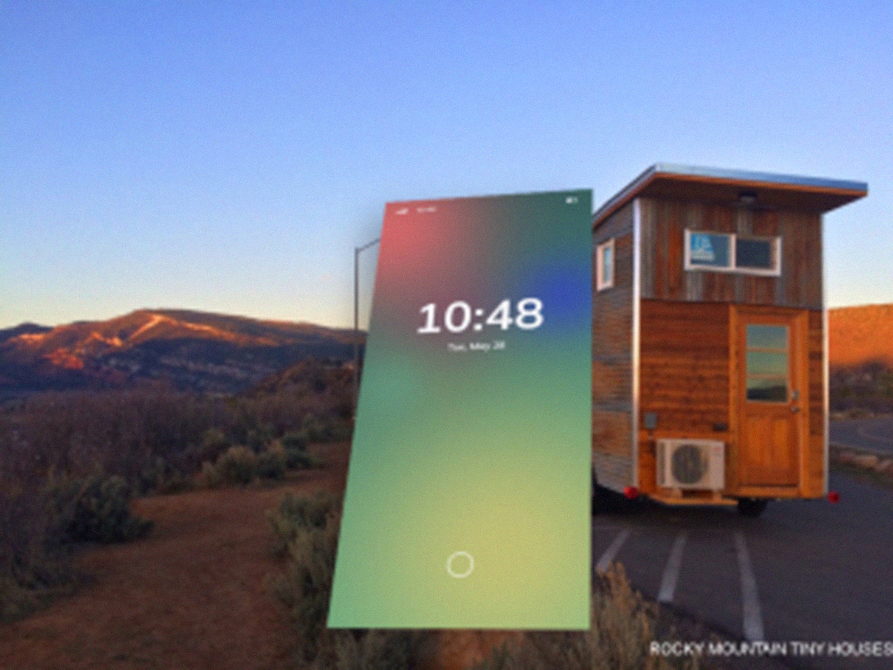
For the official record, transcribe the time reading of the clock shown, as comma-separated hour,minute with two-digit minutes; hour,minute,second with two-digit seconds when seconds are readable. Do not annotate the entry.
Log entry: 10,48
